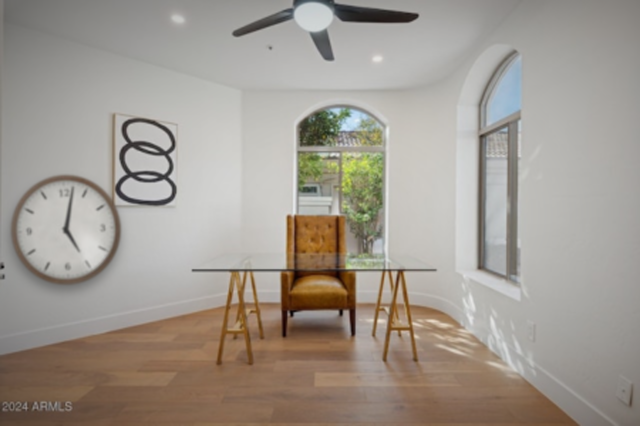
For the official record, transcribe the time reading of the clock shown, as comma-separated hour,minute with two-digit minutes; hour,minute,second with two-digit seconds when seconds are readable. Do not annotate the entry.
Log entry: 5,02
